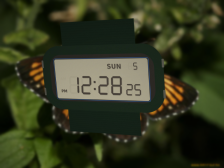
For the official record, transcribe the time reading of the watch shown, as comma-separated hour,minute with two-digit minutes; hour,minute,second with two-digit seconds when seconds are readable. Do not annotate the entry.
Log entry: 12,28,25
